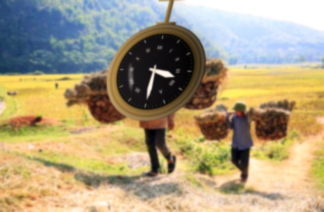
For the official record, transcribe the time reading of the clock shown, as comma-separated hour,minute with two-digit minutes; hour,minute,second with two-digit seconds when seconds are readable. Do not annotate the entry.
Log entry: 3,30
